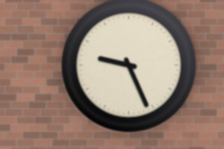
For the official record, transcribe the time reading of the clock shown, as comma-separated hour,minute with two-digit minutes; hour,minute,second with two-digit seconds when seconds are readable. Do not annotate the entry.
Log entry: 9,26
